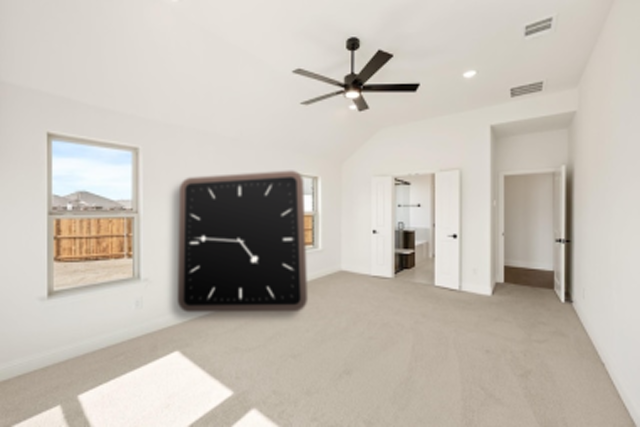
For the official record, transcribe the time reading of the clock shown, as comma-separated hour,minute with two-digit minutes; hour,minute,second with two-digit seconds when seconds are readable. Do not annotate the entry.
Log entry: 4,46
